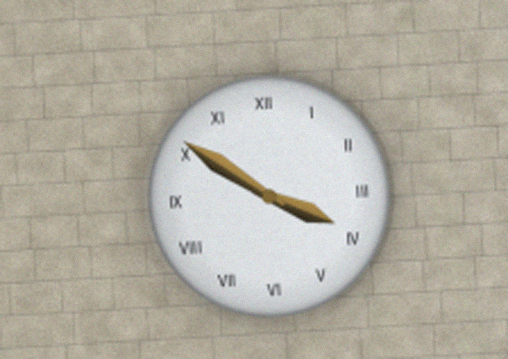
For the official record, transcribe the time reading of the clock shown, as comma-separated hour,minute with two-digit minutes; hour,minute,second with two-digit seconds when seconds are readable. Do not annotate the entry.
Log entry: 3,51
